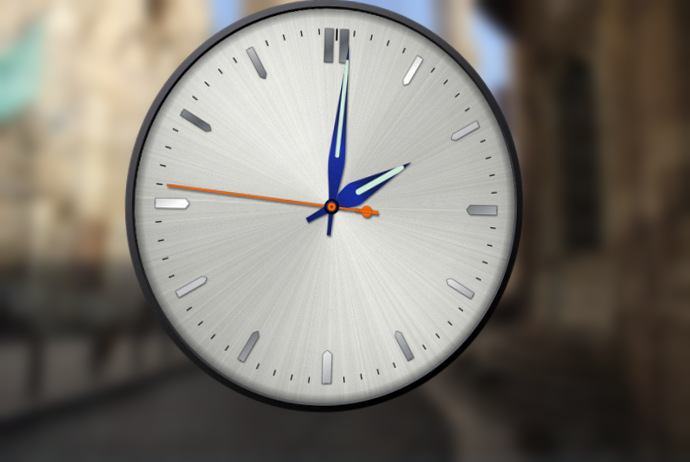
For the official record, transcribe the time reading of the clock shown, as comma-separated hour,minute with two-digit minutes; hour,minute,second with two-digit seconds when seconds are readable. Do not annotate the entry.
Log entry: 2,00,46
